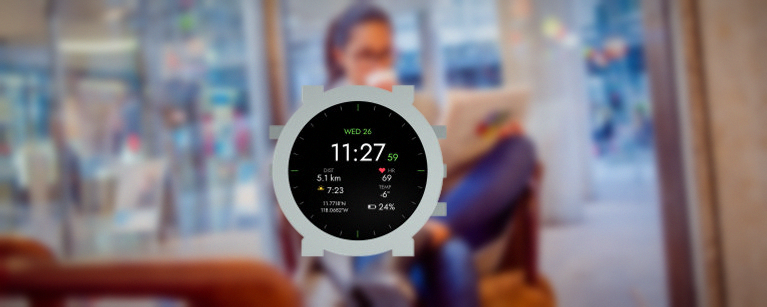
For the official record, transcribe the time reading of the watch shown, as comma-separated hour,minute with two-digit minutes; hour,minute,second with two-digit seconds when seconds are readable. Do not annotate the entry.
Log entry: 11,27,59
